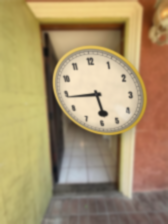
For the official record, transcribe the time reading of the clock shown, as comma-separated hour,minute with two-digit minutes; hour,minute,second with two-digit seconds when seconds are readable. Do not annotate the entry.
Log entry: 5,44
